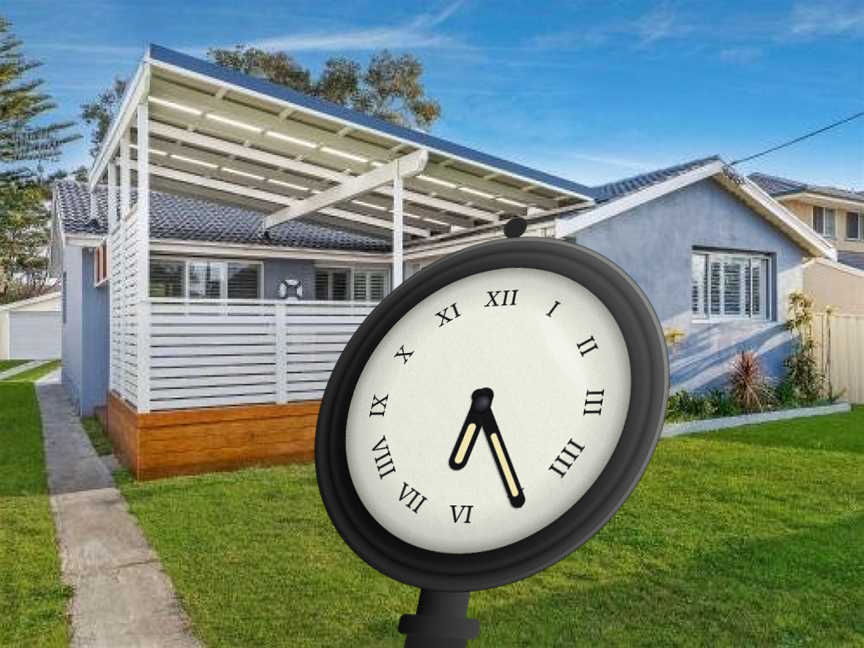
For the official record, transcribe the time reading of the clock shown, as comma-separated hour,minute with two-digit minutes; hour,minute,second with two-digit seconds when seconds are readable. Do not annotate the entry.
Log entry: 6,25
